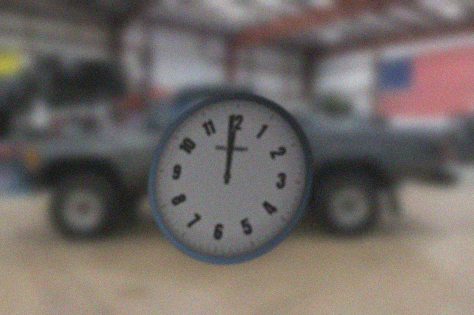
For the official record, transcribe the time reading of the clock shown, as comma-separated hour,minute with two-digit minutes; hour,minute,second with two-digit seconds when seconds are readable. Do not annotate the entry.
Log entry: 11,59
